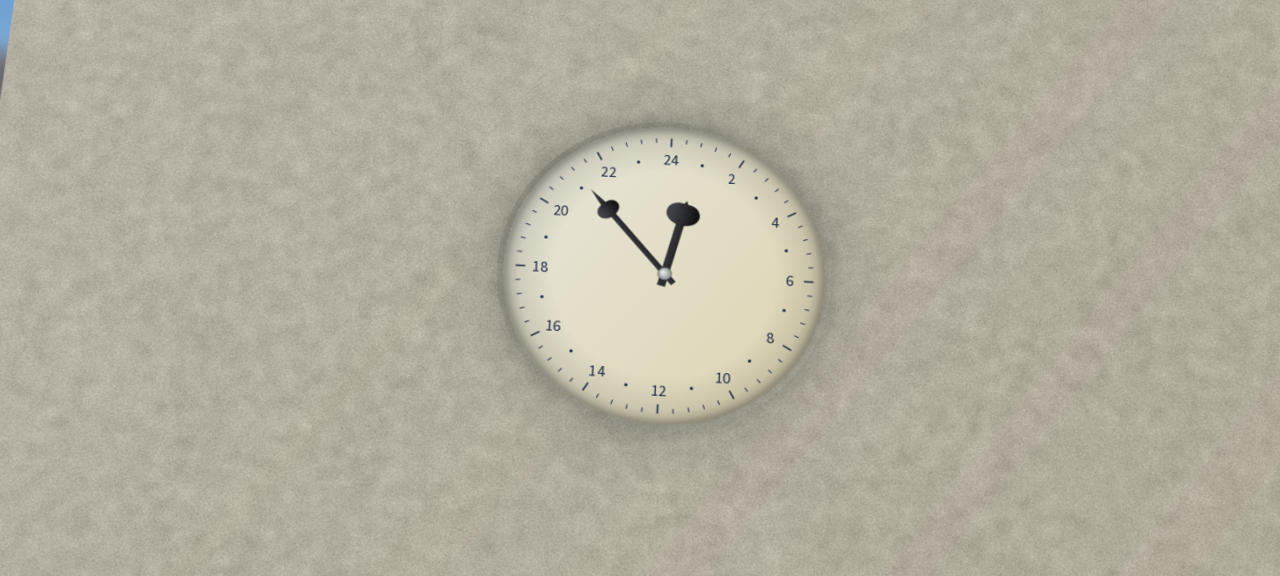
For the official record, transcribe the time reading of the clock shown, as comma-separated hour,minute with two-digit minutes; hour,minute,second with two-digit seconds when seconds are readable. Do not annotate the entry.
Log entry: 0,53
